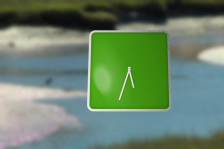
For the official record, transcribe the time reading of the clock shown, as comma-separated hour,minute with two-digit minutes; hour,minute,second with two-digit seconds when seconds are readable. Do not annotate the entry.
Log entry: 5,33
